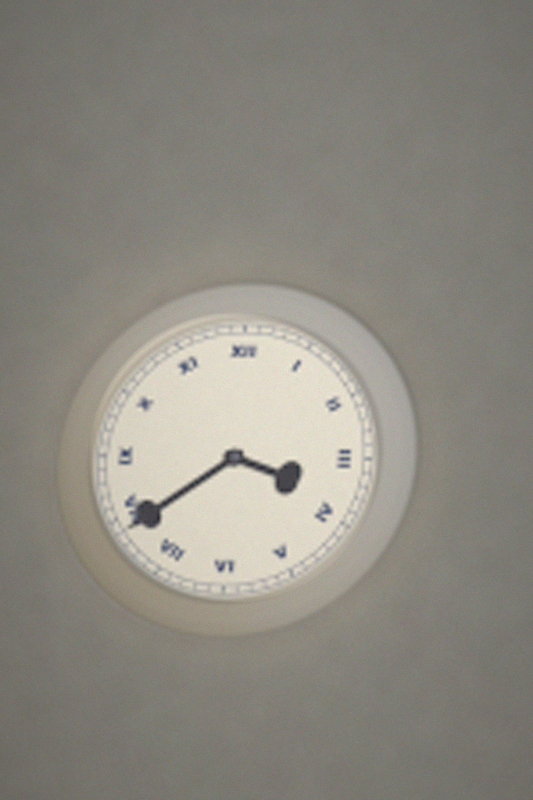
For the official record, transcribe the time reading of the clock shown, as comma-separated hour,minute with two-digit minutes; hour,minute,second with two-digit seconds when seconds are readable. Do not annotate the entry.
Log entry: 3,39
